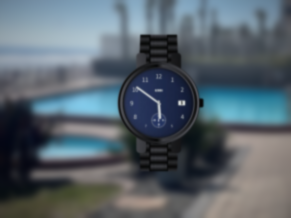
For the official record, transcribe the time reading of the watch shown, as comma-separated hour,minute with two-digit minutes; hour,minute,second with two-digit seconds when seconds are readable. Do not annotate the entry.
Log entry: 5,51
